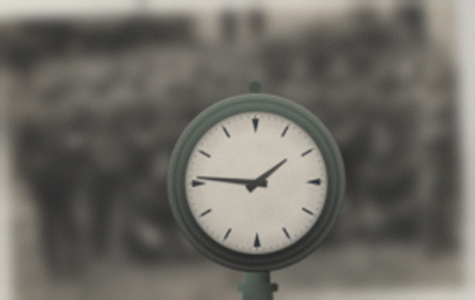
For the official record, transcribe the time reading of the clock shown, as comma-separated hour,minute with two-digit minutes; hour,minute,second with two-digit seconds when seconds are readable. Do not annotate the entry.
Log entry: 1,46
